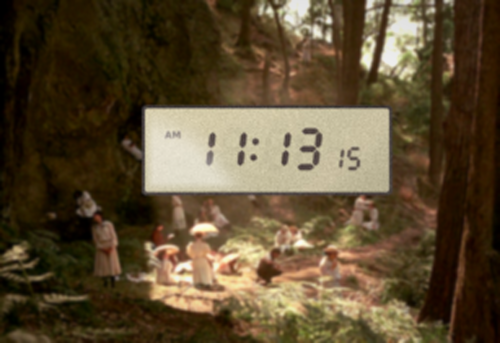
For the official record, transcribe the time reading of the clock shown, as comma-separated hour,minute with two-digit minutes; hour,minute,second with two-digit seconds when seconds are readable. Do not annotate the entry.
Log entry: 11,13,15
